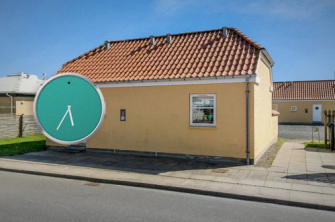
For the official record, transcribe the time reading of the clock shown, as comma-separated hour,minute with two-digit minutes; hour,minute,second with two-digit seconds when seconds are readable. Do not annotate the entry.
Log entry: 5,35
